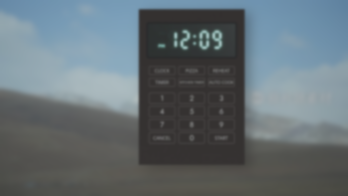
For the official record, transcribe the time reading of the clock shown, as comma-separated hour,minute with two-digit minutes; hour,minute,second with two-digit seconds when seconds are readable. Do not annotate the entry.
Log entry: 12,09
